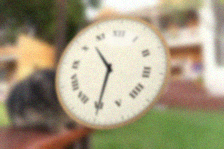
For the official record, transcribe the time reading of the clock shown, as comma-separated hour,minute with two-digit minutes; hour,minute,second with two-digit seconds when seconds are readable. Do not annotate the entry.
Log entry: 10,30
